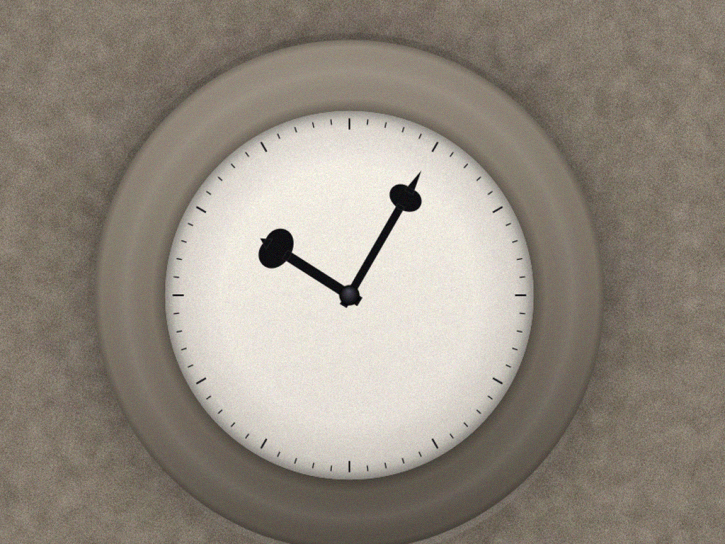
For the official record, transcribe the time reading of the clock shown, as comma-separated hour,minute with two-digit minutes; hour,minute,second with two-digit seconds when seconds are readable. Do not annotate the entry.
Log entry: 10,05
